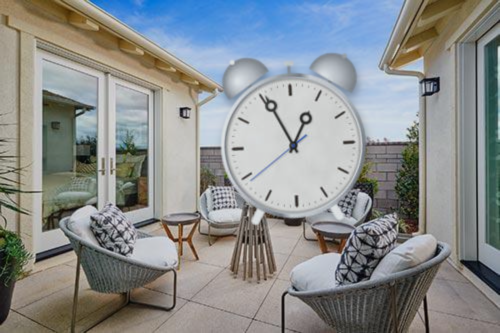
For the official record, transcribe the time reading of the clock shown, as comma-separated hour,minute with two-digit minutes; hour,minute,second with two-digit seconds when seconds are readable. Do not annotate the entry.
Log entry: 12,55,39
